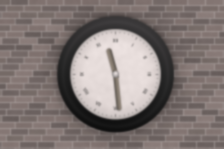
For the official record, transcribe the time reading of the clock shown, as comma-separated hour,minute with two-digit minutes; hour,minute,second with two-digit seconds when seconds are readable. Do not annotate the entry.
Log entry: 11,29
